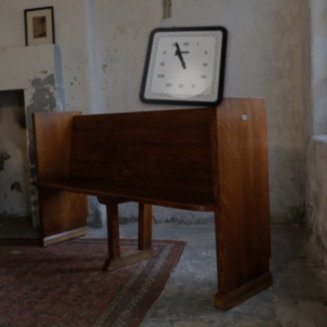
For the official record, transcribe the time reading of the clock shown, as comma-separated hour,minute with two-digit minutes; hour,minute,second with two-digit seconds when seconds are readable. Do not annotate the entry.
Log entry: 10,56
